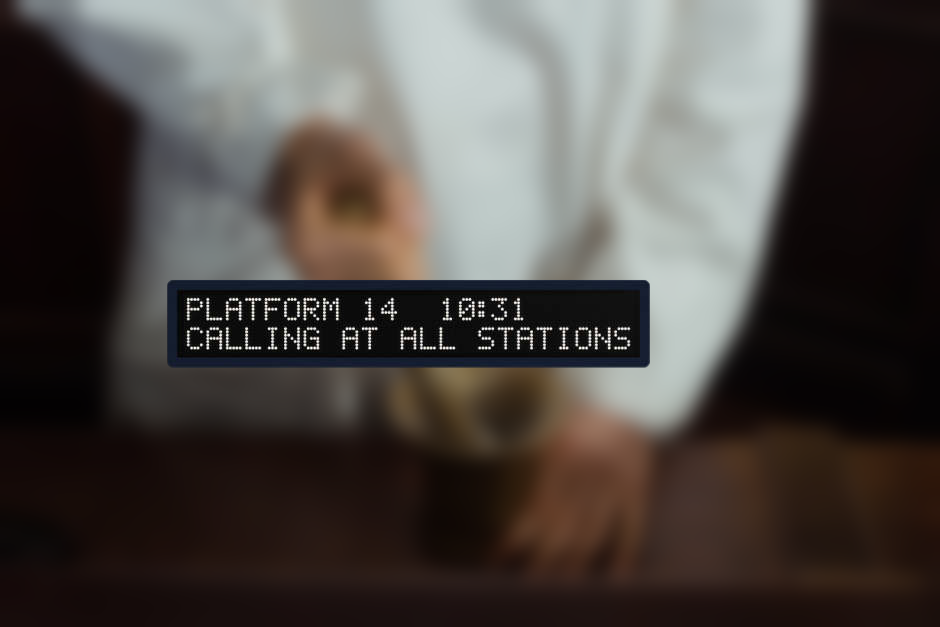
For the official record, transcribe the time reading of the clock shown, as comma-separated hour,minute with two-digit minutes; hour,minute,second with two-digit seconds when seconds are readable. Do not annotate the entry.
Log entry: 10,31
